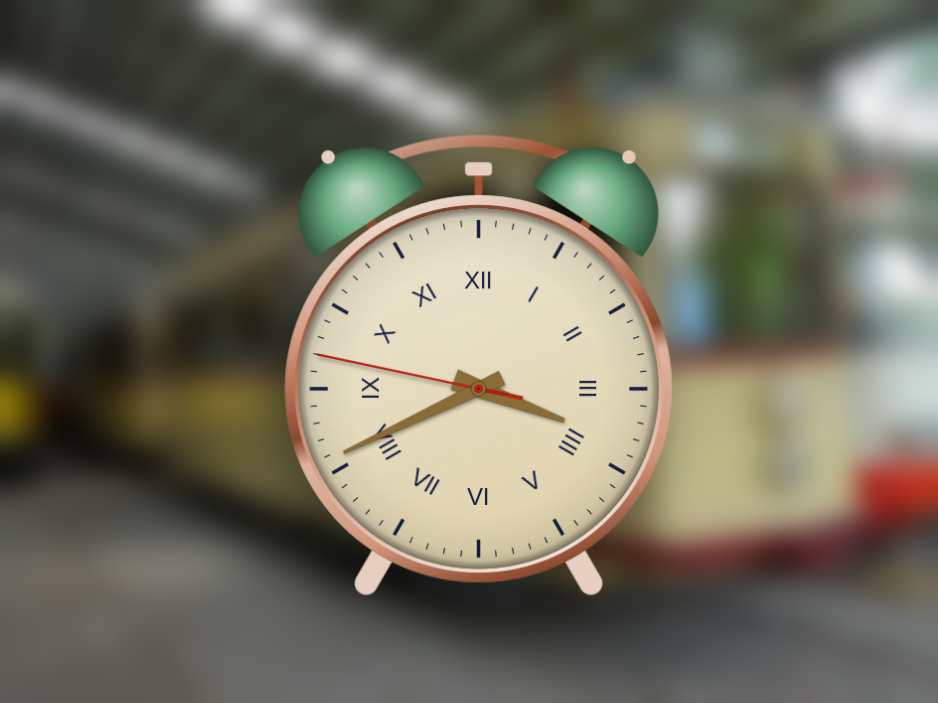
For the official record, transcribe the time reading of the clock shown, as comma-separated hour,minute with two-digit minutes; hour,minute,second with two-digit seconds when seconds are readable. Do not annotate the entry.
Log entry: 3,40,47
